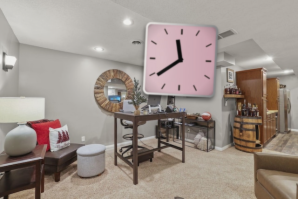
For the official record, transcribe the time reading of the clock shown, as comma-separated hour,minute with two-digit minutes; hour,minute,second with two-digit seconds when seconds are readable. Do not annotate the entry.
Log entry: 11,39
